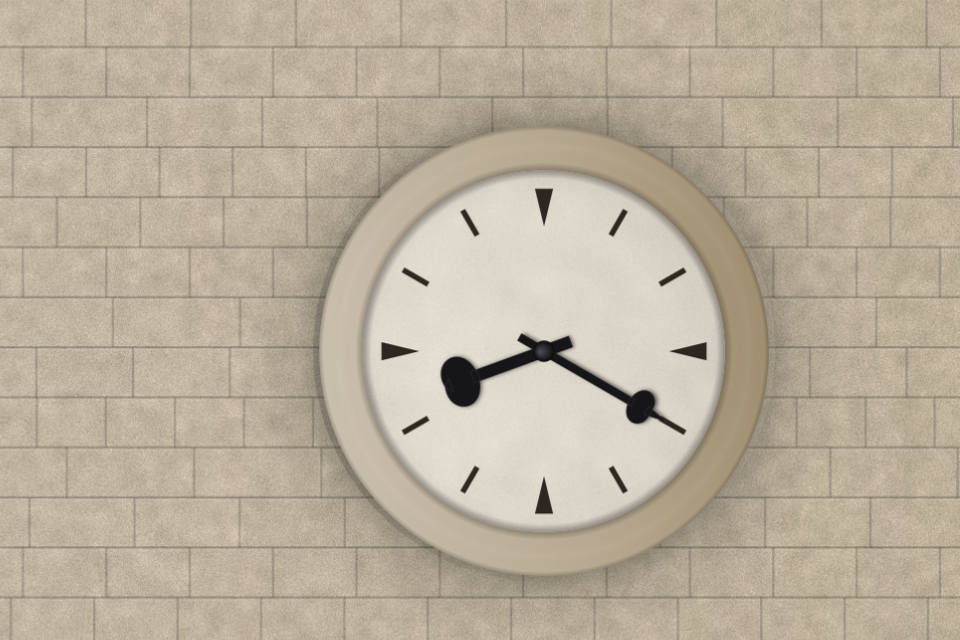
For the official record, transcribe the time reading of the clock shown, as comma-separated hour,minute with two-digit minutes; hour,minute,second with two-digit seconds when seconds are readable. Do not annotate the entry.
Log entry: 8,20
